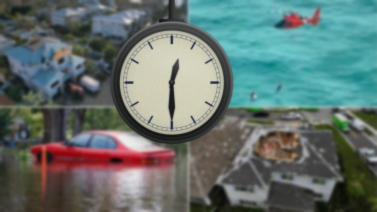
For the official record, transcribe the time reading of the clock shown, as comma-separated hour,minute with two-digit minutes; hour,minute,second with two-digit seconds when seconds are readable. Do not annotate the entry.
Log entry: 12,30
